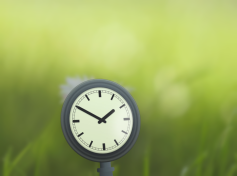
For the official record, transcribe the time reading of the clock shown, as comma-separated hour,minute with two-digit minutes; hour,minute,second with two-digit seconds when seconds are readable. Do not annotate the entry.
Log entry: 1,50
